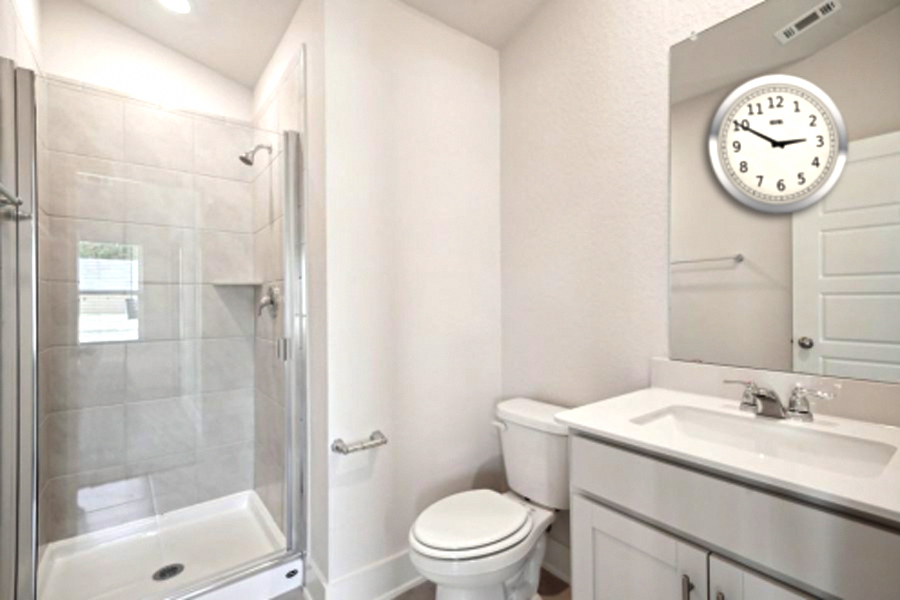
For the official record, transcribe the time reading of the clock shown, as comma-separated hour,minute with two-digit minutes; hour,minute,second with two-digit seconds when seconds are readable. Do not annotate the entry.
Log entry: 2,50
